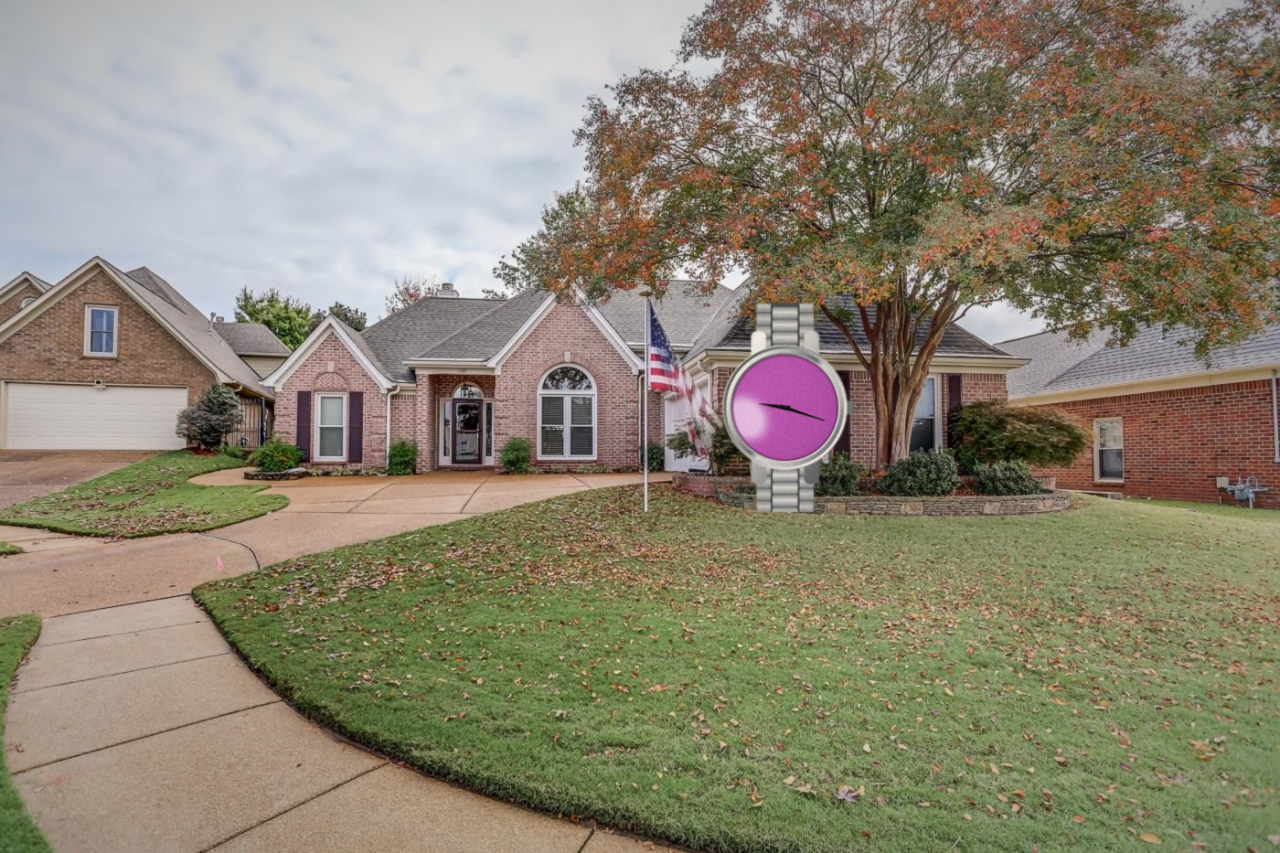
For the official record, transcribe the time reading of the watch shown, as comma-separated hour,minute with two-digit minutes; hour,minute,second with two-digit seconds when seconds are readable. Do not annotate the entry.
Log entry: 9,18
